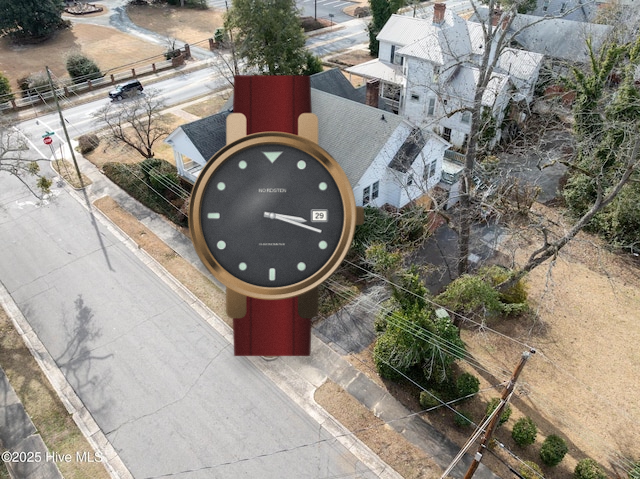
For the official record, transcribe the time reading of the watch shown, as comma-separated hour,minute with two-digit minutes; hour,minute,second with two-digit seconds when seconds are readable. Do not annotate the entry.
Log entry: 3,18
